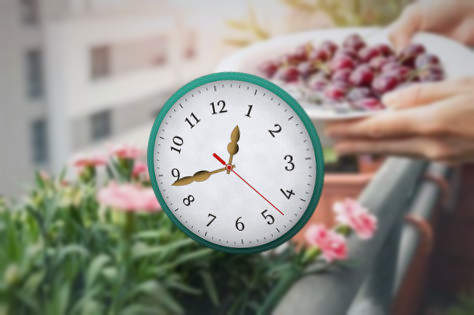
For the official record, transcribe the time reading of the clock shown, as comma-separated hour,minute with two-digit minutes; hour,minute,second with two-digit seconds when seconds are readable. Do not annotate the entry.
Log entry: 12,43,23
